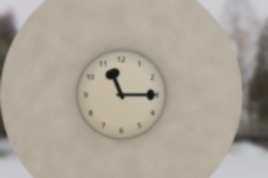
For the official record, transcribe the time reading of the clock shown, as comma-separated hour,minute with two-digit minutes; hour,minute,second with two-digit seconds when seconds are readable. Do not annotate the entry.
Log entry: 11,15
